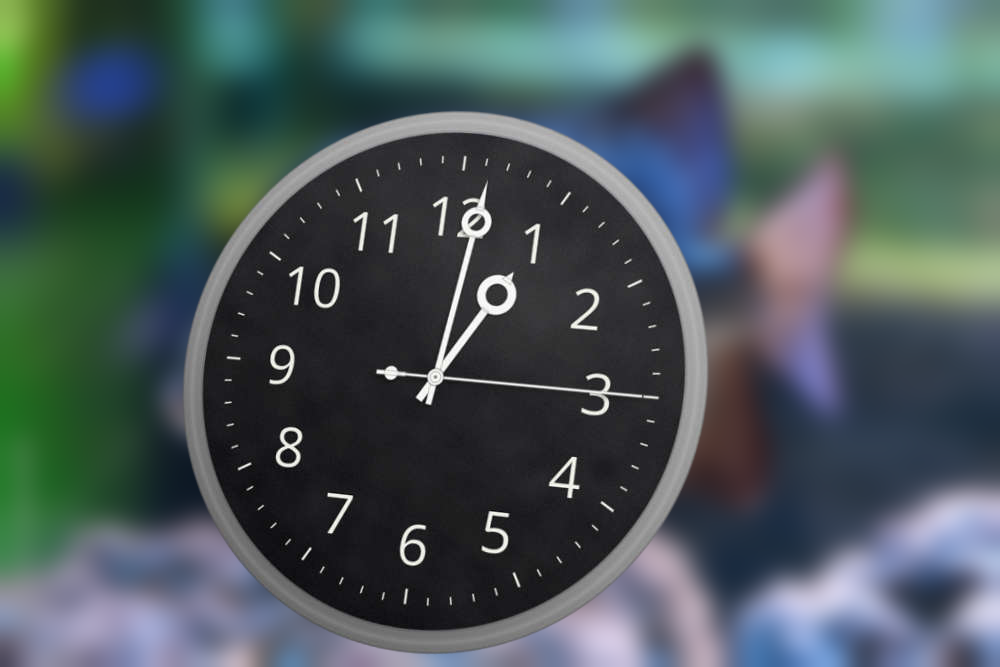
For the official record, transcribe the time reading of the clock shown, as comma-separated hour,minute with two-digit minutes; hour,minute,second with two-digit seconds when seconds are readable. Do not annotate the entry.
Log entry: 1,01,15
